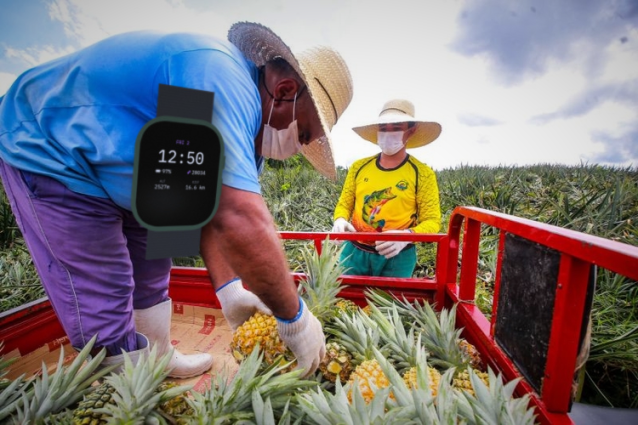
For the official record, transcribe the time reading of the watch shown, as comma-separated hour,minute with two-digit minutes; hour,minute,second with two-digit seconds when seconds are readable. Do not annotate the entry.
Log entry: 12,50
